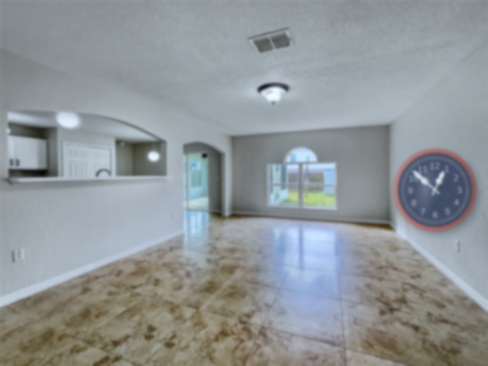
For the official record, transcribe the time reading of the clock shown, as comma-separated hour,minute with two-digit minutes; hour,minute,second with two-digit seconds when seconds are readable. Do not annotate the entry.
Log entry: 12,52
